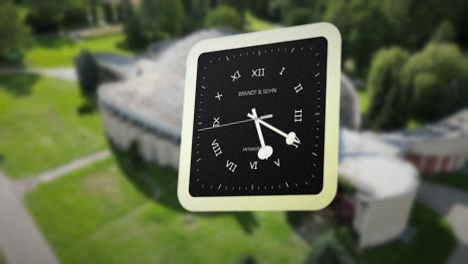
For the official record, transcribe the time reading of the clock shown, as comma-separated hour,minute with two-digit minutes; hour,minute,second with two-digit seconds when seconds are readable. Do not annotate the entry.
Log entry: 5,19,44
